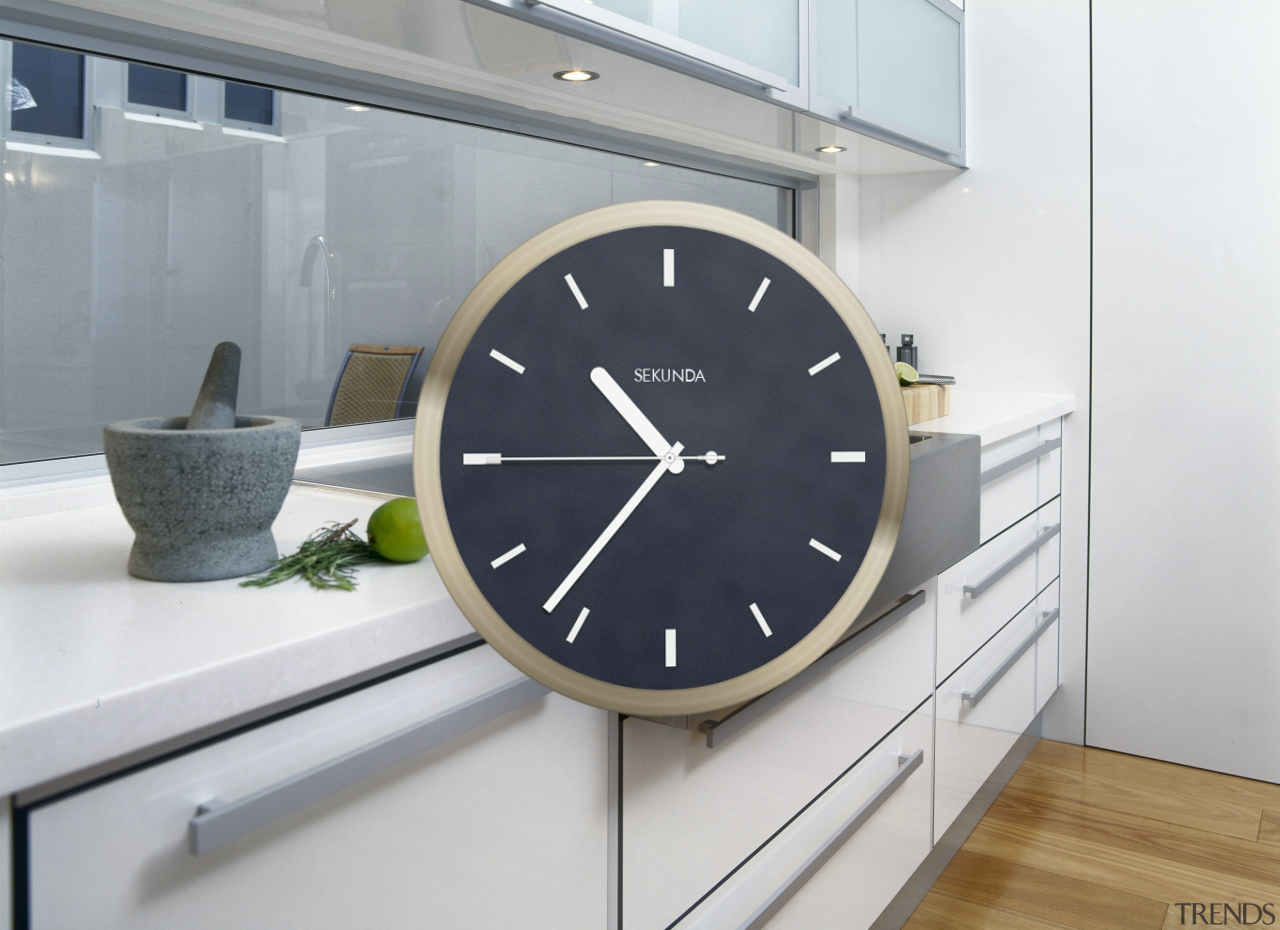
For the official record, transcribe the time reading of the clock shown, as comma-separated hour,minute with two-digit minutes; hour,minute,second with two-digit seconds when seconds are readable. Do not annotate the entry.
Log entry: 10,36,45
